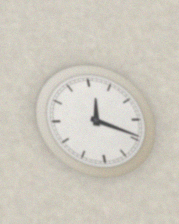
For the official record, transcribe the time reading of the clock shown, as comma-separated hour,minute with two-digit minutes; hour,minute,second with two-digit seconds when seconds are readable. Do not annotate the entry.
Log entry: 12,19
